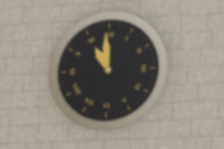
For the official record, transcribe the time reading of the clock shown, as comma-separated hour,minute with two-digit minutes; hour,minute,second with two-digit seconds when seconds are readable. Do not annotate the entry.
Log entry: 10,59
